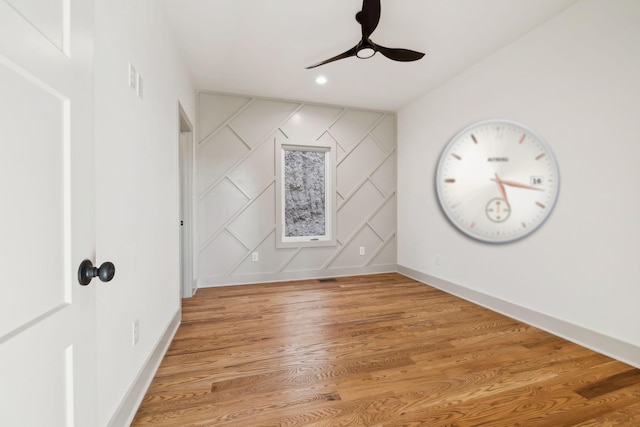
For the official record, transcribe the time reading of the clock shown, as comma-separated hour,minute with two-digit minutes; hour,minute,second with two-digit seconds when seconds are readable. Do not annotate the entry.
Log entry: 5,17
